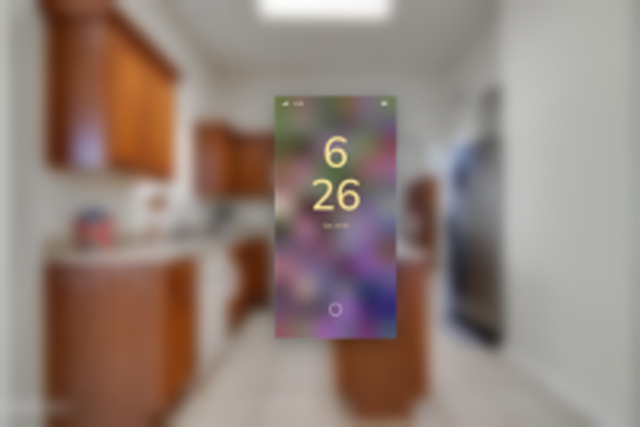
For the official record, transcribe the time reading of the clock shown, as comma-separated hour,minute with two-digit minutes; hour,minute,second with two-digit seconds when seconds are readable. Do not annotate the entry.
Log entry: 6,26
